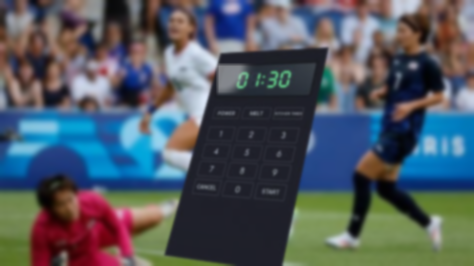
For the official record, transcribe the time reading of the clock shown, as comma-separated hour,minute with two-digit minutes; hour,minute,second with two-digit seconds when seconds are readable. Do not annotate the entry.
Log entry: 1,30
